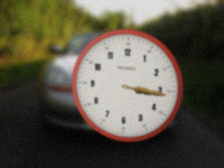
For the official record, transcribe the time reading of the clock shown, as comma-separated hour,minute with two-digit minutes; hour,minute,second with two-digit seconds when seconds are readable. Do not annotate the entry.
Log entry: 3,16
